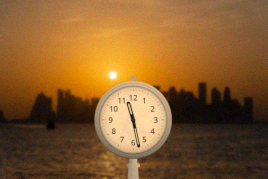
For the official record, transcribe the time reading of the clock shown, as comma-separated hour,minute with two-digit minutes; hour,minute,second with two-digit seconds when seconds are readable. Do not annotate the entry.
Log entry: 11,28
